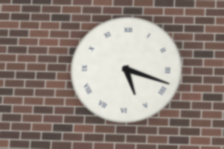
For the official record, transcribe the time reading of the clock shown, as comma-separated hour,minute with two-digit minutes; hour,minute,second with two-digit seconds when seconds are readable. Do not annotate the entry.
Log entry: 5,18
